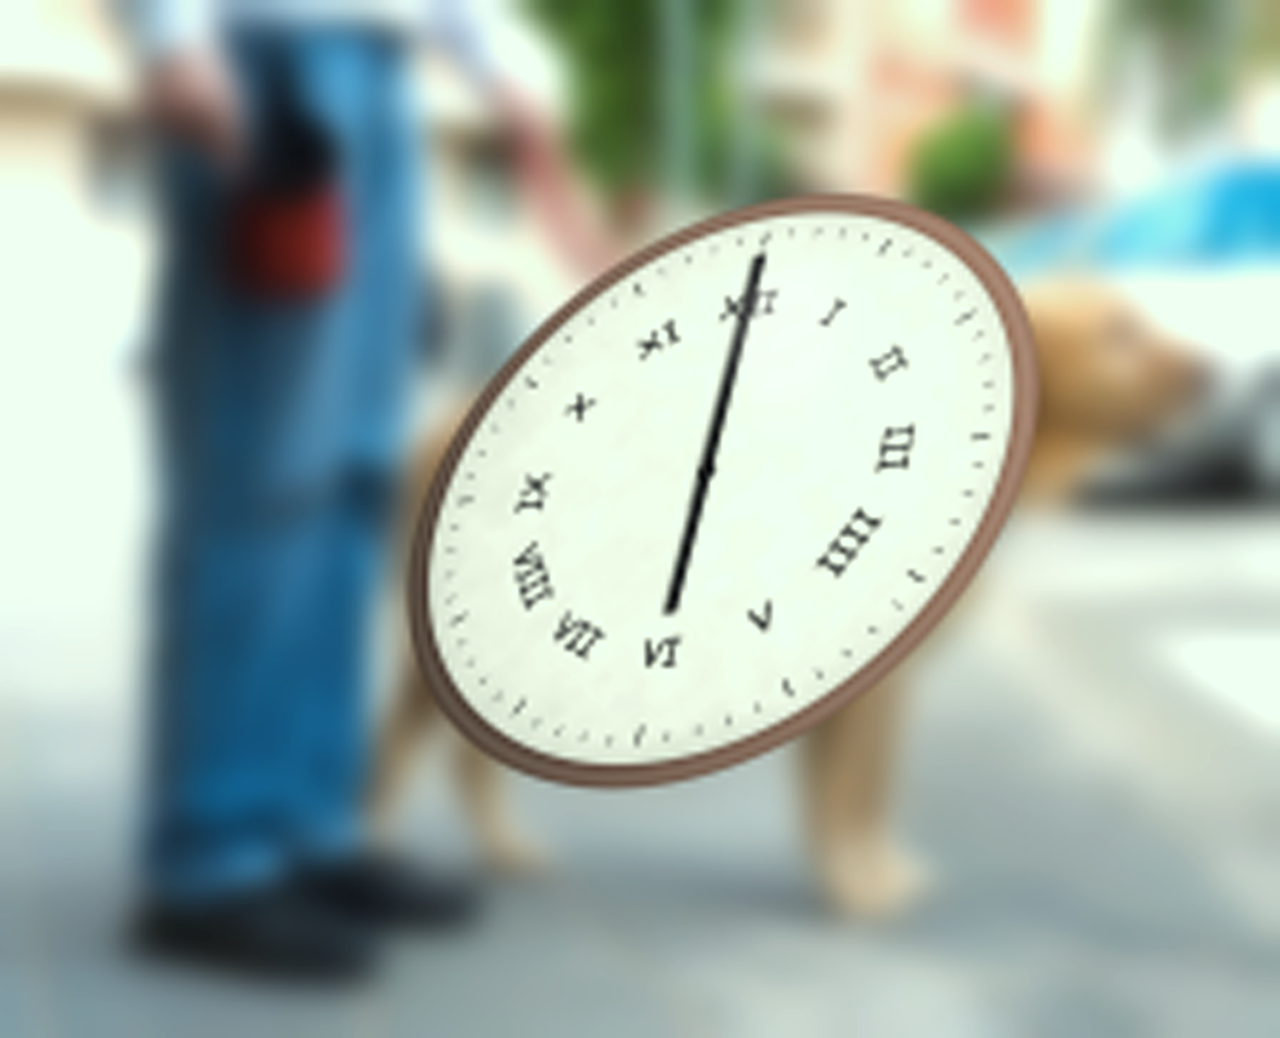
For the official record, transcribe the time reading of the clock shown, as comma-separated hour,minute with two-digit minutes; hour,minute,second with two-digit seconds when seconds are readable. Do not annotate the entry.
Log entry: 6,00
